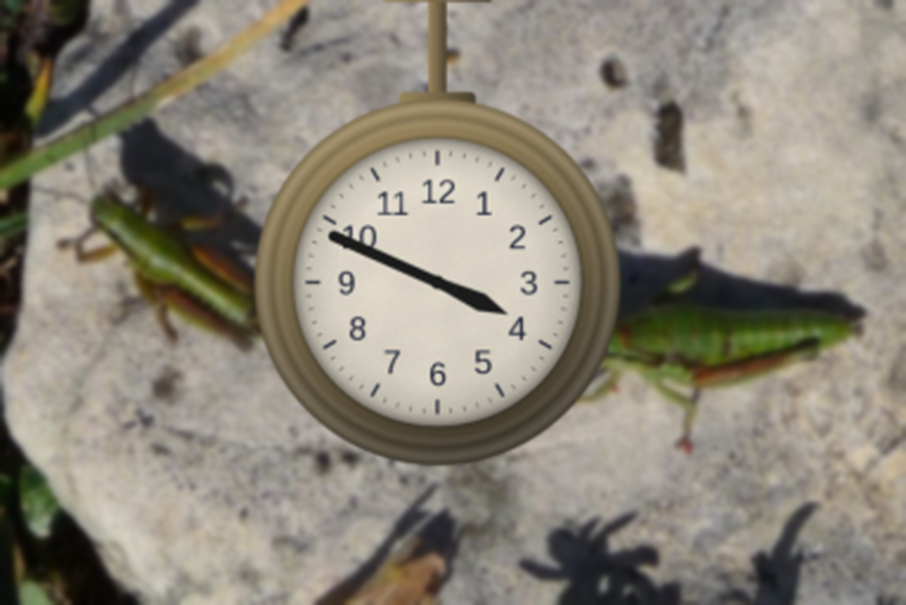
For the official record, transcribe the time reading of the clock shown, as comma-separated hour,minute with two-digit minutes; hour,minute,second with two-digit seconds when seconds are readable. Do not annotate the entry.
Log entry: 3,49
